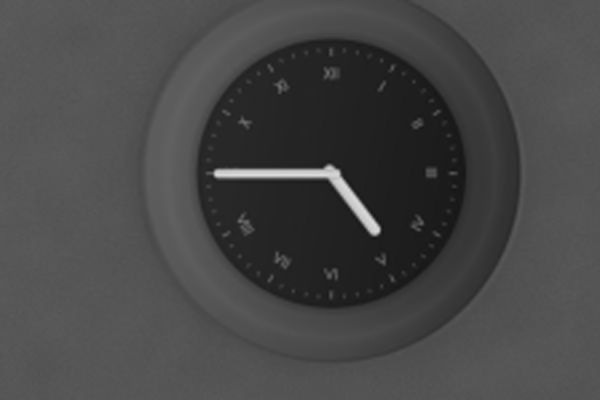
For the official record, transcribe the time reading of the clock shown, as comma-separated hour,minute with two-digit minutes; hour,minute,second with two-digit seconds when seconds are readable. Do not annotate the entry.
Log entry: 4,45
